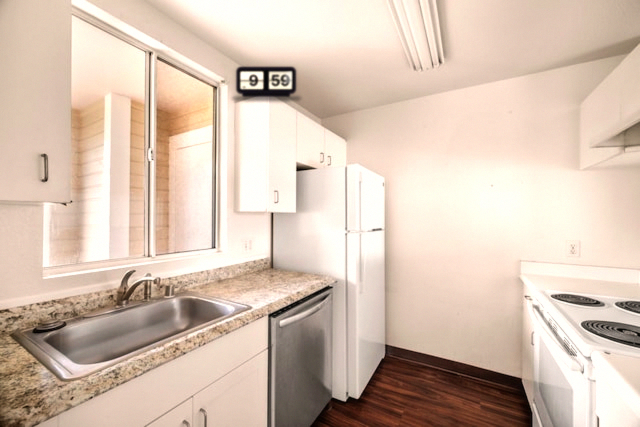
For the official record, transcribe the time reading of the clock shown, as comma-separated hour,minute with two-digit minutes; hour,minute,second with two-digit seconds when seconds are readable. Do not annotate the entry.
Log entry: 9,59
